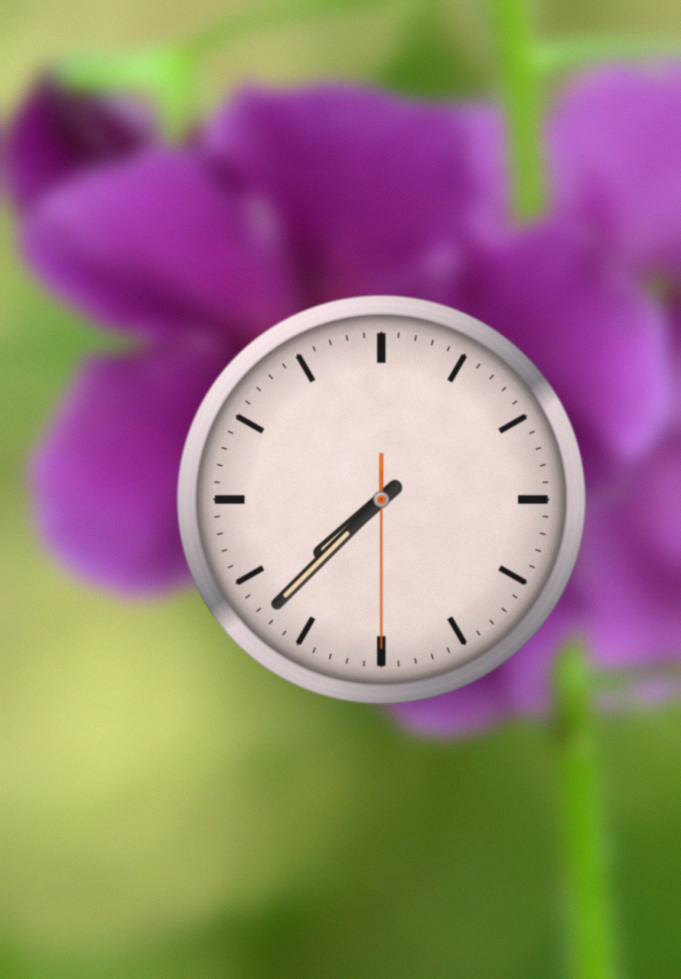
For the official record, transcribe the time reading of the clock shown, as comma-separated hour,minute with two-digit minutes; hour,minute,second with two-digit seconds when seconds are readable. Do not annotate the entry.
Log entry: 7,37,30
